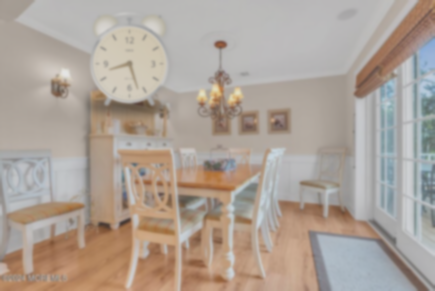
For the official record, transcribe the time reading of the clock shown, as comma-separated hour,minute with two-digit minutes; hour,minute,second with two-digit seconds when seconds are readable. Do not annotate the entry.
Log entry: 8,27
